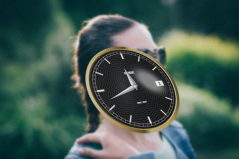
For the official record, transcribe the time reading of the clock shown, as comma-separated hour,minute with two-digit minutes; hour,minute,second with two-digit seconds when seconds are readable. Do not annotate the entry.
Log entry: 11,42
